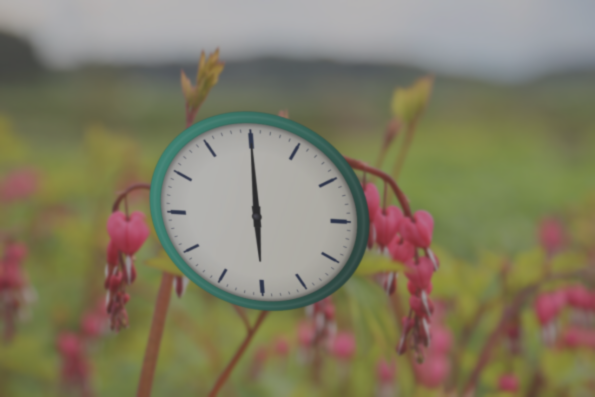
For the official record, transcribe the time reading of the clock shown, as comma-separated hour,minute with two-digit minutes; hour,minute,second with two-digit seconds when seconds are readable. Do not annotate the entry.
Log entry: 6,00
